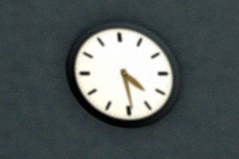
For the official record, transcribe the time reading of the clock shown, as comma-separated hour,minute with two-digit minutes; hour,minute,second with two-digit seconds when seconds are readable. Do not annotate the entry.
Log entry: 4,29
